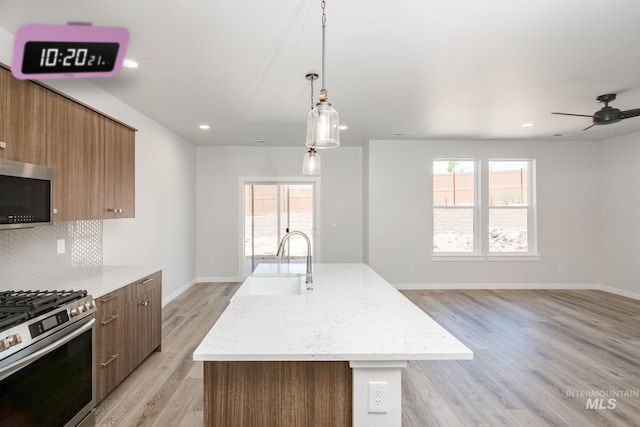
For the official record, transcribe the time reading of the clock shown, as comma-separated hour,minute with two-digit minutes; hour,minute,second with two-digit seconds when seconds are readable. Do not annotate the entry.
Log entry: 10,20
